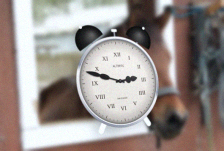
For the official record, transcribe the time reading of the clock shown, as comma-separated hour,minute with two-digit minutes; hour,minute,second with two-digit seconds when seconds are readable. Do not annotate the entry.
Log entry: 2,48
